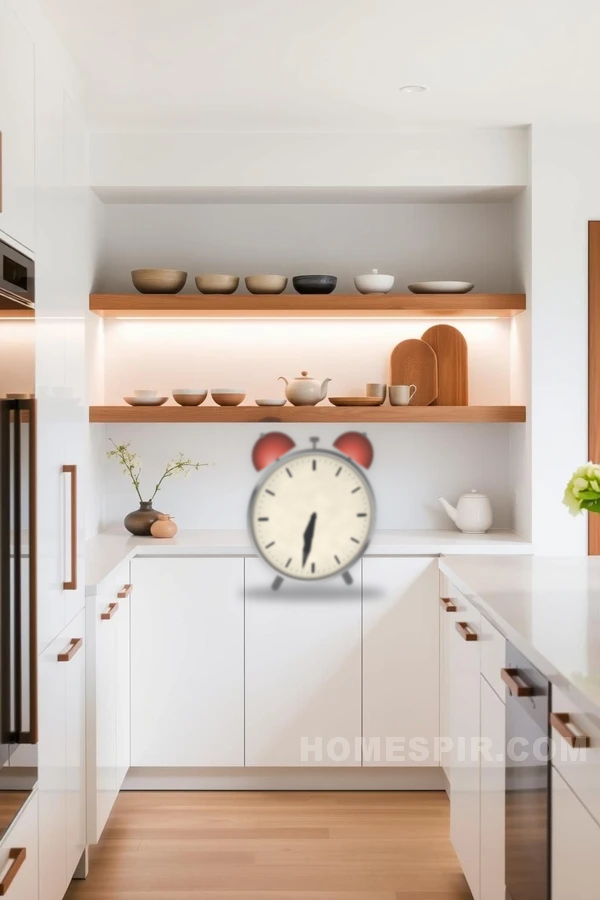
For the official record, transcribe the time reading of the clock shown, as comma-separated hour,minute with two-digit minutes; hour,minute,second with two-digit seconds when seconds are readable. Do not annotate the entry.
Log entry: 6,32
